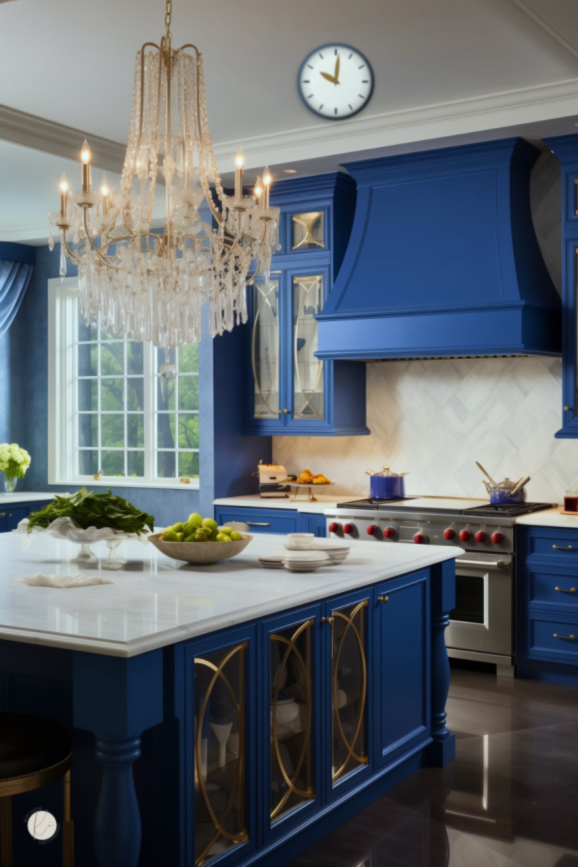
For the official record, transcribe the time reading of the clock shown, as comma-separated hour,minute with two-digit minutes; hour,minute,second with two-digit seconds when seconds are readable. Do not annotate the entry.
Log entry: 10,01
